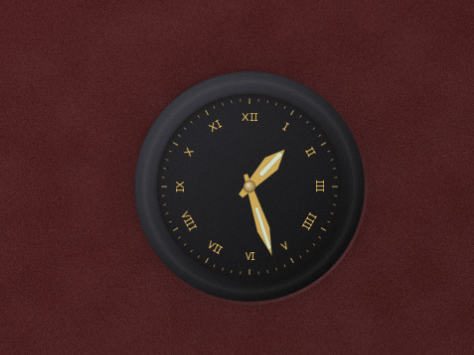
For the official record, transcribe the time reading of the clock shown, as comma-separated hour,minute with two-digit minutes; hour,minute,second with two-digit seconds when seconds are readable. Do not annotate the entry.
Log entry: 1,27
